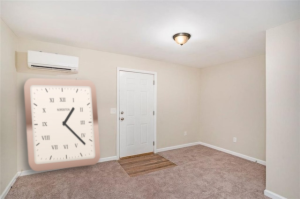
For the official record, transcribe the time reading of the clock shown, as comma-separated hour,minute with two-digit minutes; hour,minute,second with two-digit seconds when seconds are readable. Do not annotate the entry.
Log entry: 1,22
